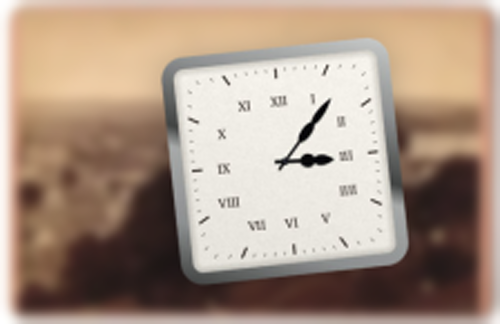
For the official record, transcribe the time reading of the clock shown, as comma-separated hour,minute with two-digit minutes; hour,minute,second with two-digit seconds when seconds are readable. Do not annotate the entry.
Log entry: 3,07
